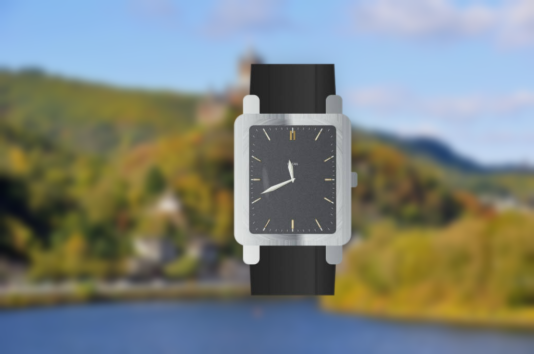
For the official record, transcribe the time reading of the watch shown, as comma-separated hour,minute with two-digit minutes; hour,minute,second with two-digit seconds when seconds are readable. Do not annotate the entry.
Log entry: 11,41
